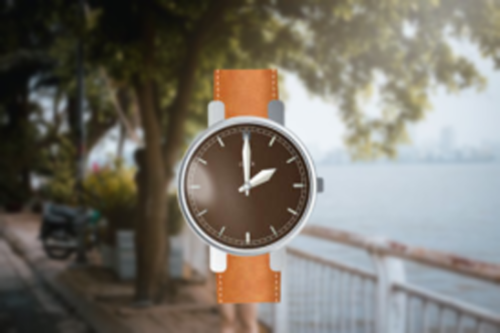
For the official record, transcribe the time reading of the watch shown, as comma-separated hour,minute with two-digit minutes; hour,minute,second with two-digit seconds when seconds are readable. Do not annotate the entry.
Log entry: 2,00
